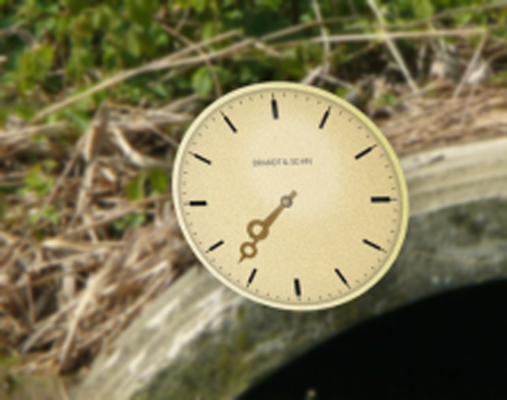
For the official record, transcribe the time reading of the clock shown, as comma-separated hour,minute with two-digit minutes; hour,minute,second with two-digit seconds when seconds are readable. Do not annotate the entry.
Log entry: 7,37
